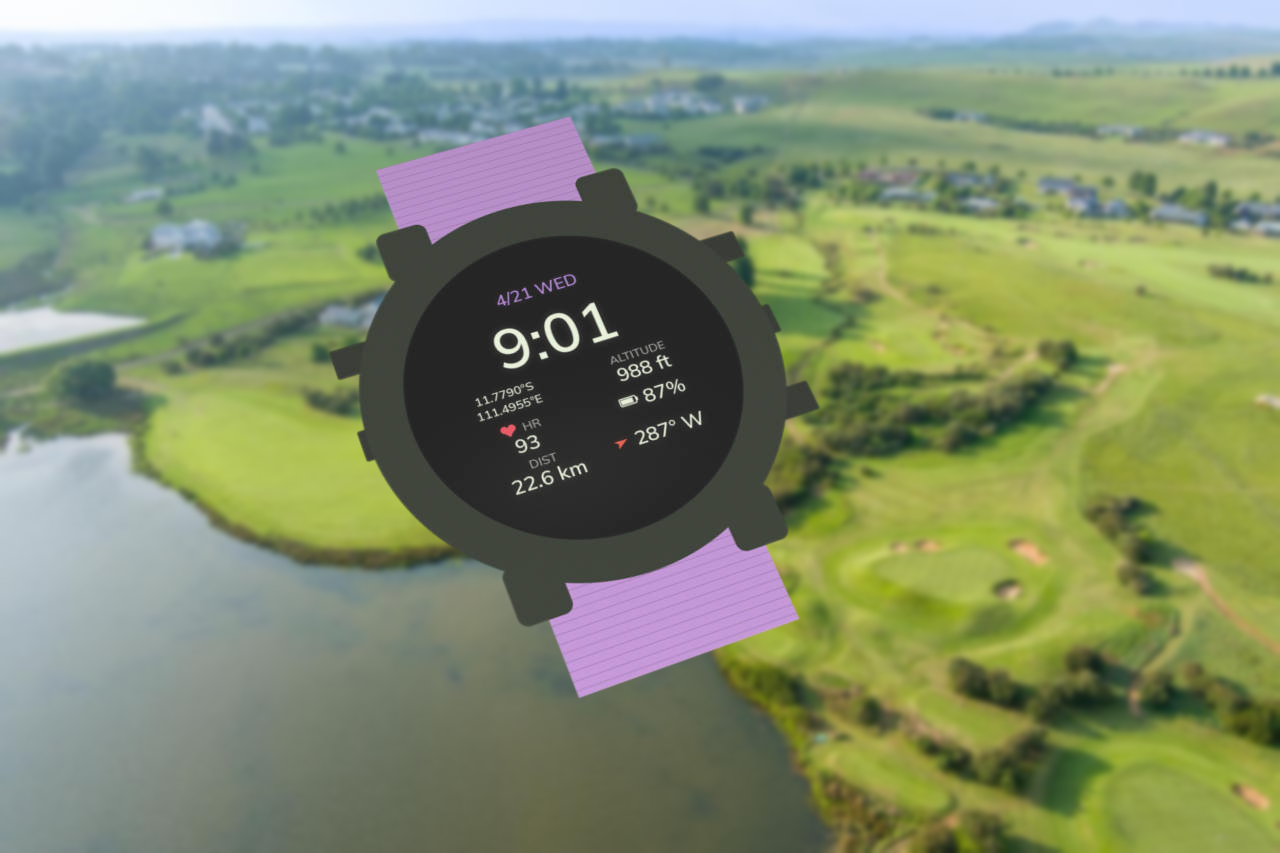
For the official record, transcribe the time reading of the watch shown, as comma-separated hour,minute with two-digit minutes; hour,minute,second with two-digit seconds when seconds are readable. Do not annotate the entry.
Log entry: 9,01
